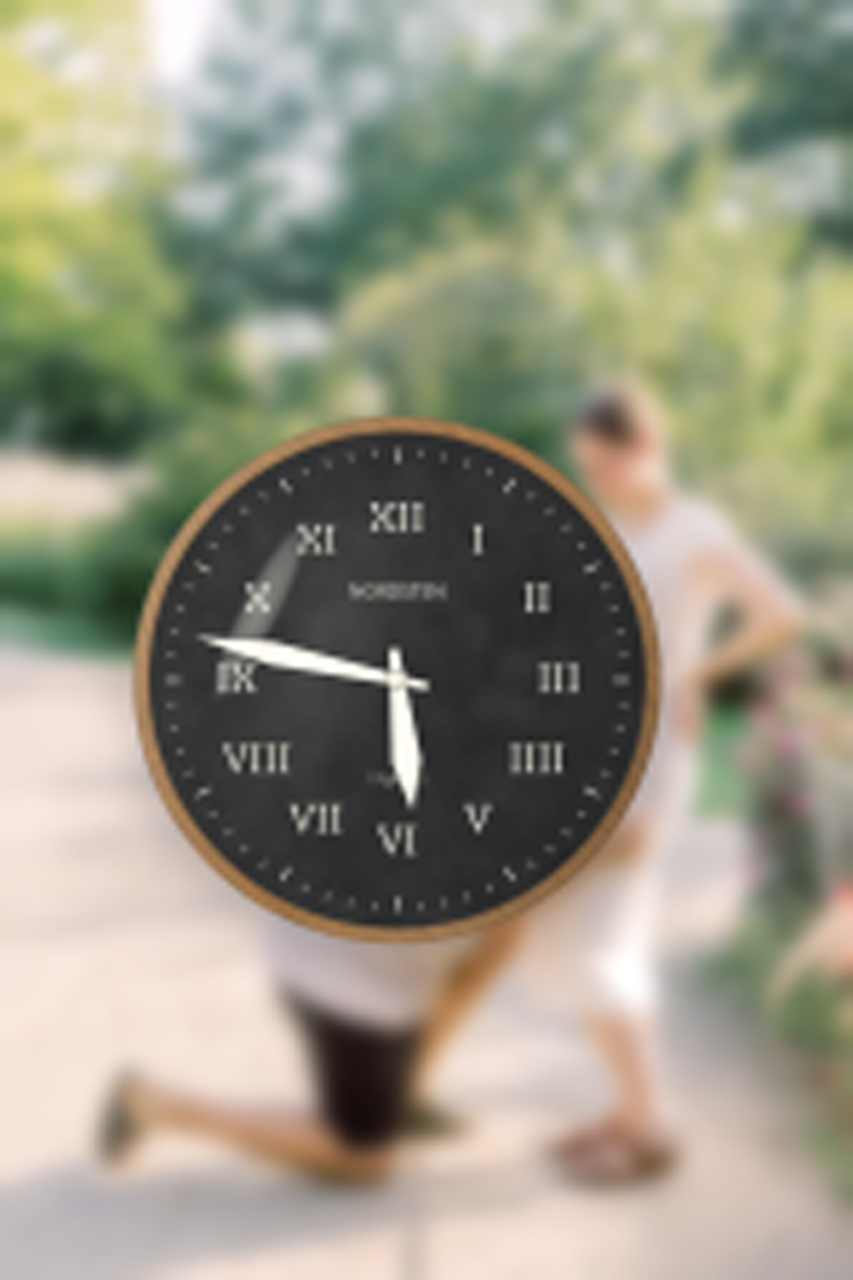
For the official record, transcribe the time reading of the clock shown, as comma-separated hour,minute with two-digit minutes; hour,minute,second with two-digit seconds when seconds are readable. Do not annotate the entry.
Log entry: 5,47
